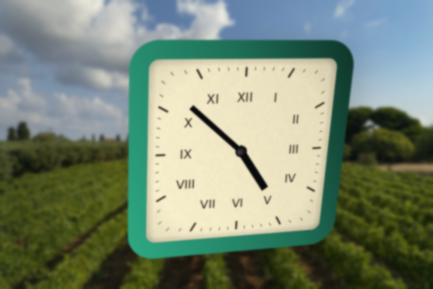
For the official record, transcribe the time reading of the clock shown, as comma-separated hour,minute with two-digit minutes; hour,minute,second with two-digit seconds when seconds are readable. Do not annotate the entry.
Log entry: 4,52
